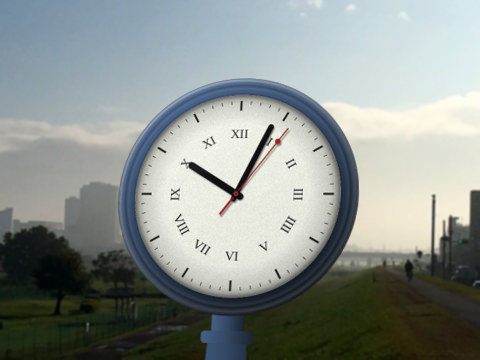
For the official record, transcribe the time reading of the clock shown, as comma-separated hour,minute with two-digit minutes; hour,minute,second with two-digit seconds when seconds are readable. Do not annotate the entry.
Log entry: 10,04,06
